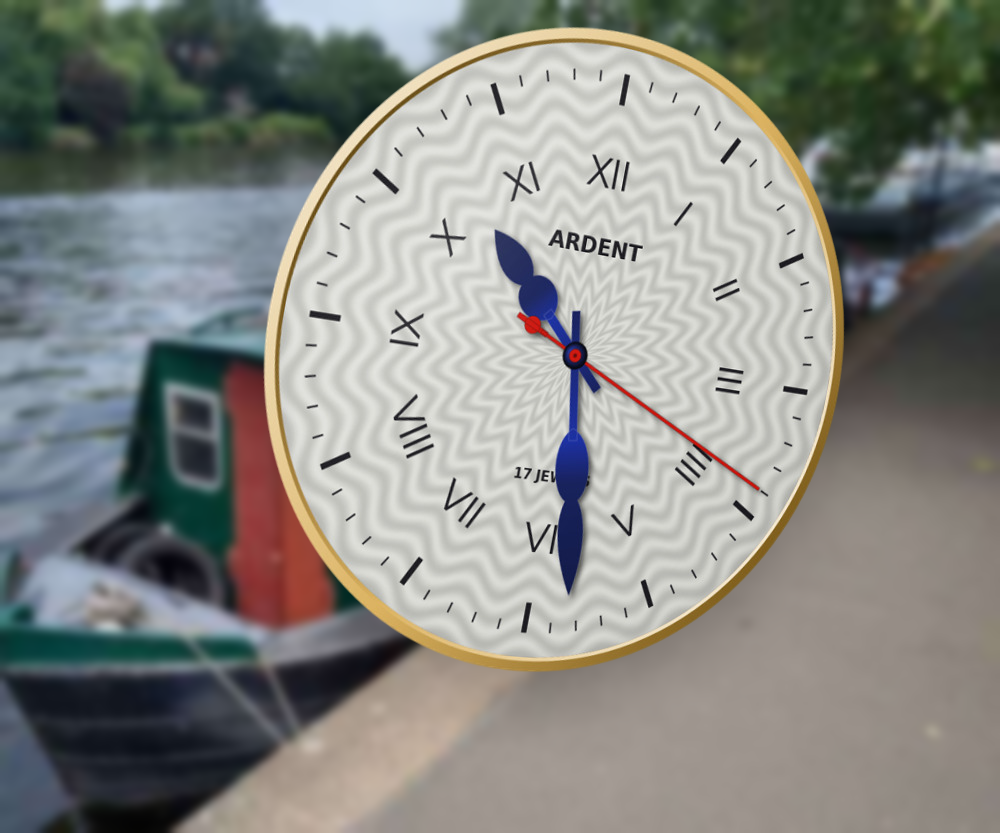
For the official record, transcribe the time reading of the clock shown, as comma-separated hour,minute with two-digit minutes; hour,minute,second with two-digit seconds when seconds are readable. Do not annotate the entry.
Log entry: 10,28,19
